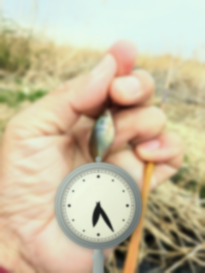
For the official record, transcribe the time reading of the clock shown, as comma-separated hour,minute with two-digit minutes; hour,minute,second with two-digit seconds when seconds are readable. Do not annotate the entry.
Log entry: 6,25
